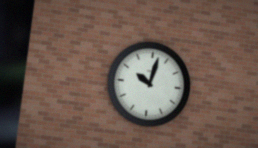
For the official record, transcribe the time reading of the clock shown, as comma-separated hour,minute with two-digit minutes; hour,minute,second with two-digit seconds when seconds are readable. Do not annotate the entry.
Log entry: 10,02
